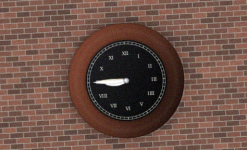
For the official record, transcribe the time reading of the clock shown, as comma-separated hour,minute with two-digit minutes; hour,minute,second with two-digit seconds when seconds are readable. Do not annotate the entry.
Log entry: 8,45
